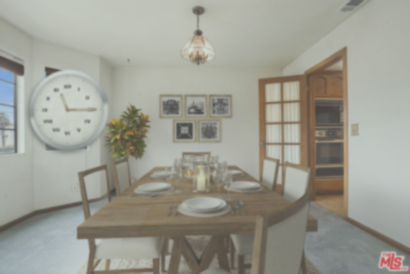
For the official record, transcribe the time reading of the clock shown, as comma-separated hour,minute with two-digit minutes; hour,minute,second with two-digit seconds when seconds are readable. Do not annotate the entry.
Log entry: 11,15
